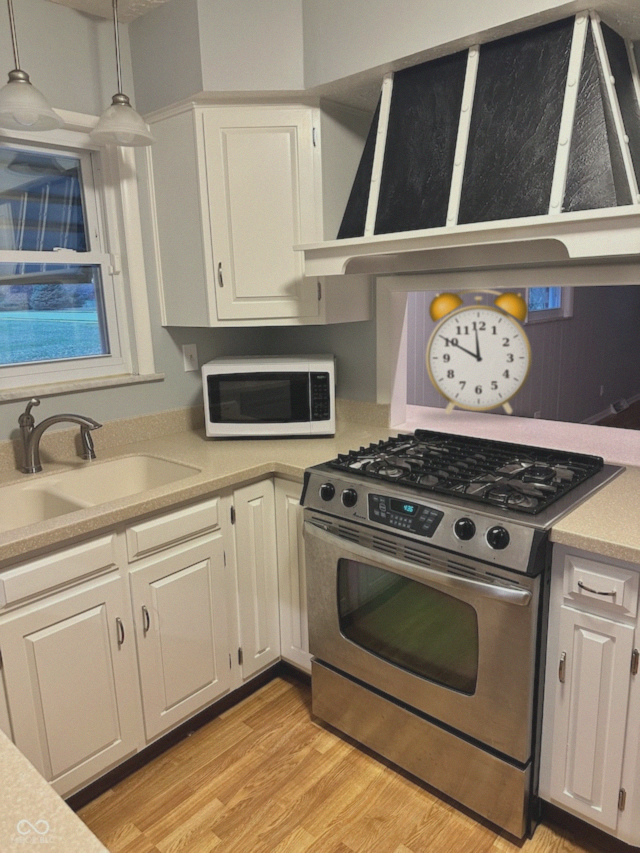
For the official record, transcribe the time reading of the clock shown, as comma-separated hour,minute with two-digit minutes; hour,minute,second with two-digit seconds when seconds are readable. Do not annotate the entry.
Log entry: 11,50
